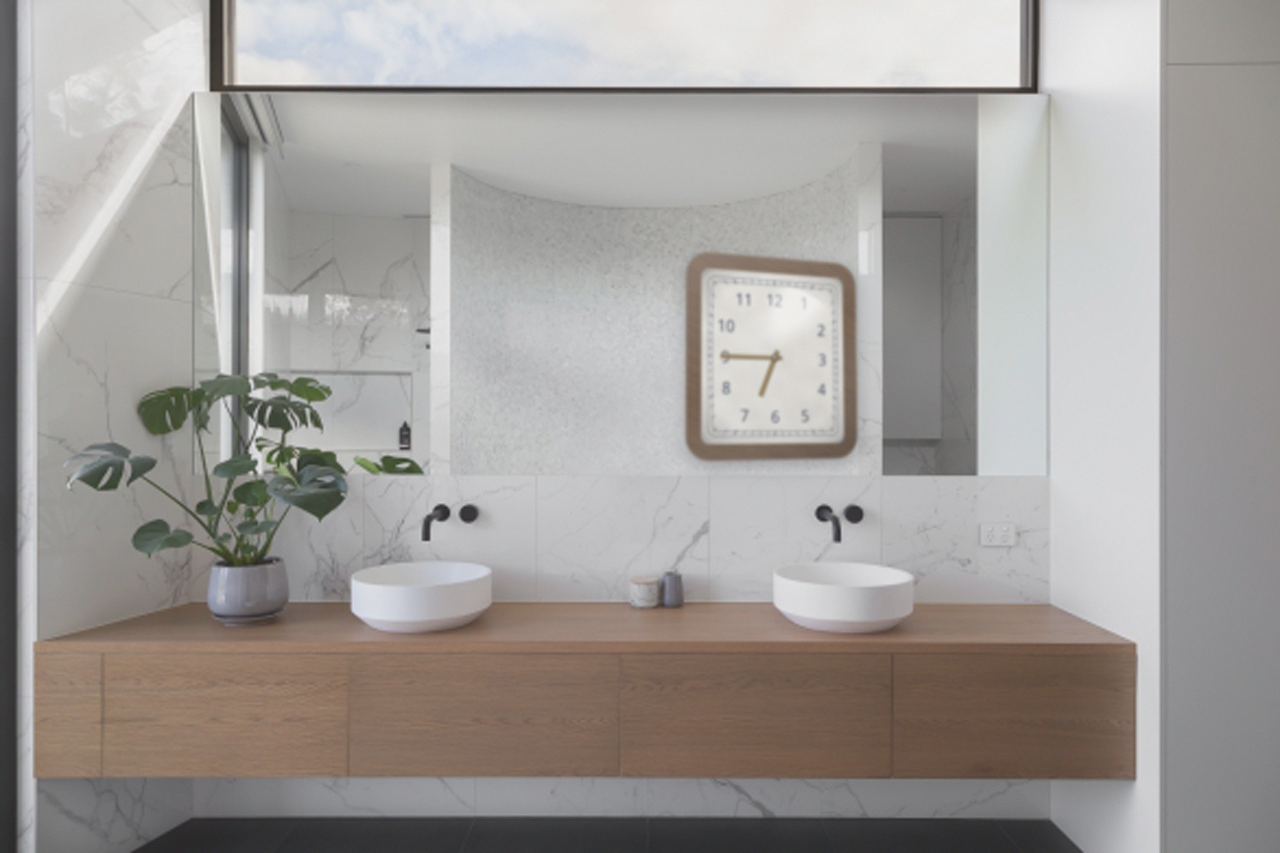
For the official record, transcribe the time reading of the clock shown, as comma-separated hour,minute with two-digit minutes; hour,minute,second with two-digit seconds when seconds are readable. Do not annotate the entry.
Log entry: 6,45
